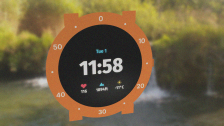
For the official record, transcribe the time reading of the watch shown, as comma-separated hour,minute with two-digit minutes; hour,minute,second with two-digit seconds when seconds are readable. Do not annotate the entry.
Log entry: 11,58
